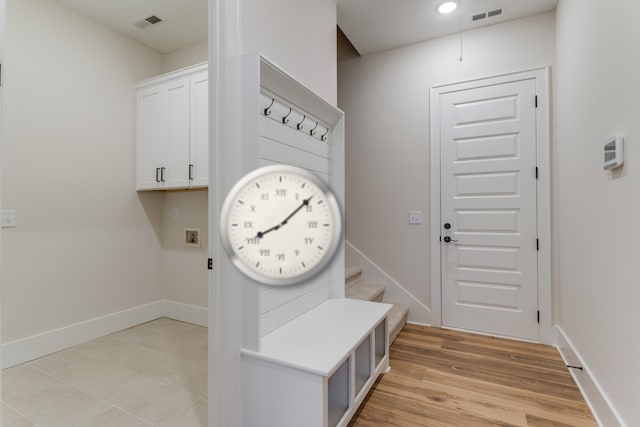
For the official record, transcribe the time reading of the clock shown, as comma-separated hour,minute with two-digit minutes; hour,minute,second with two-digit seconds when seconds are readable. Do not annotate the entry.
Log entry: 8,08
